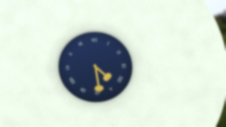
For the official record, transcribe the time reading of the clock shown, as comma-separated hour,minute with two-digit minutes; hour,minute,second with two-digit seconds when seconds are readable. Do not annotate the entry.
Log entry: 4,29
